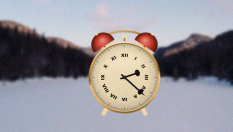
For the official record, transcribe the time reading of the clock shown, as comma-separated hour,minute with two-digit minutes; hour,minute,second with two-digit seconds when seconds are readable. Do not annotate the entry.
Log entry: 2,22
